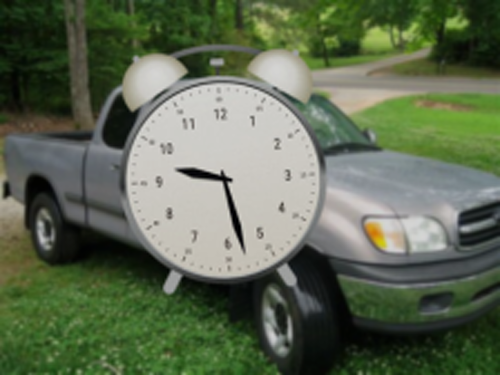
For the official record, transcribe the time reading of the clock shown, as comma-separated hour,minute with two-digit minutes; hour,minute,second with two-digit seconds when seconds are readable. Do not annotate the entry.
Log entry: 9,28
